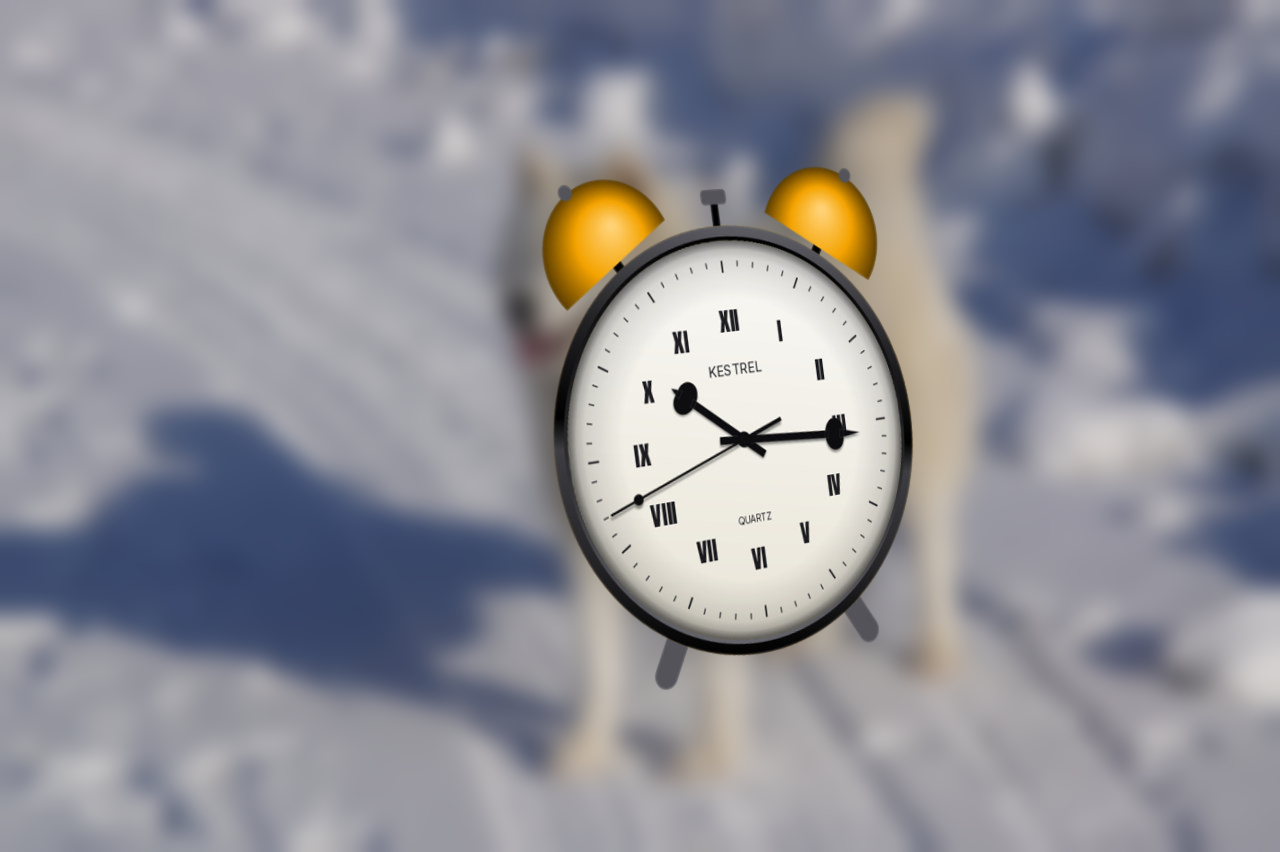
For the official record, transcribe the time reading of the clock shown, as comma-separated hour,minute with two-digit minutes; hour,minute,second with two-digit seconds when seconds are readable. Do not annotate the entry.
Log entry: 10,15,42
